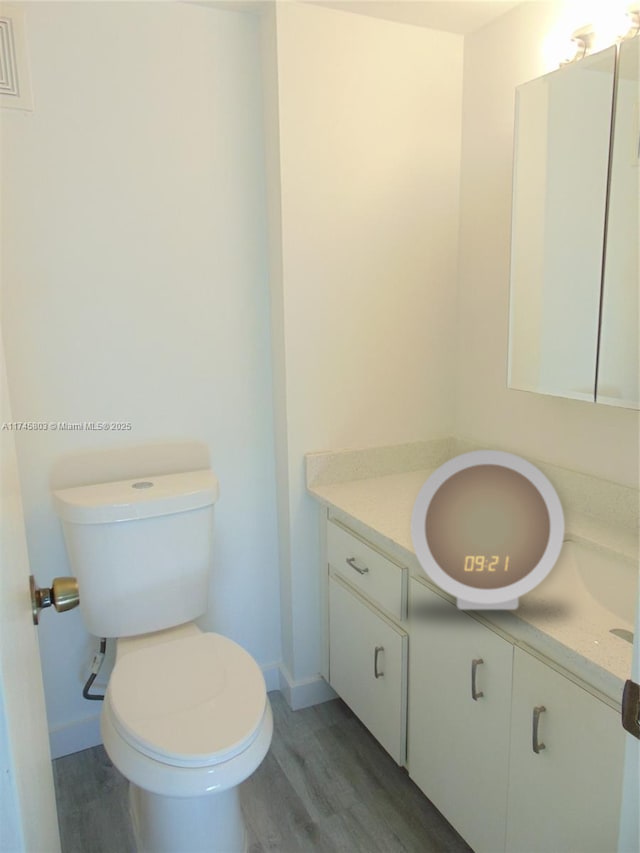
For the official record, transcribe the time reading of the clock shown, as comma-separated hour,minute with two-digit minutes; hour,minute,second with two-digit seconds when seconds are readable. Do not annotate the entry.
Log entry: 9,21
